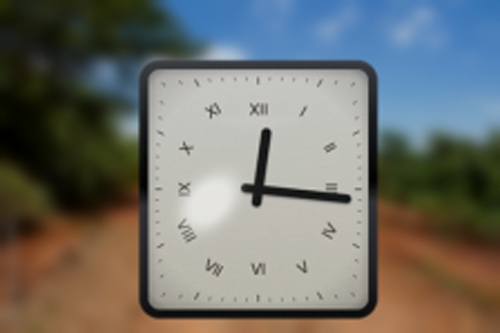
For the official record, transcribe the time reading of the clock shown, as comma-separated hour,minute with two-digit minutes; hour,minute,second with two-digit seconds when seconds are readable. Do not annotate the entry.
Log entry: 12,16
